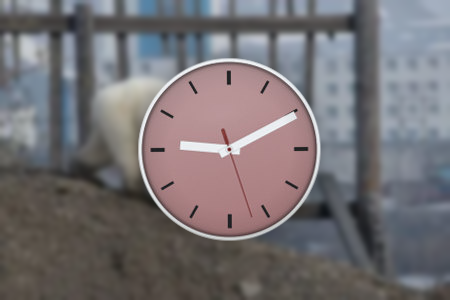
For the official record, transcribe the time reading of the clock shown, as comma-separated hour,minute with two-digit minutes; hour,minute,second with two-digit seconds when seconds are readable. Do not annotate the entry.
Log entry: 9,10,27
